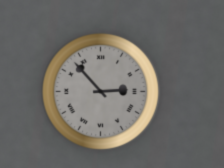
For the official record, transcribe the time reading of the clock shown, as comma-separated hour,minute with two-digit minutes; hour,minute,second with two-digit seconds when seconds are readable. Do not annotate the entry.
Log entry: 2,53
